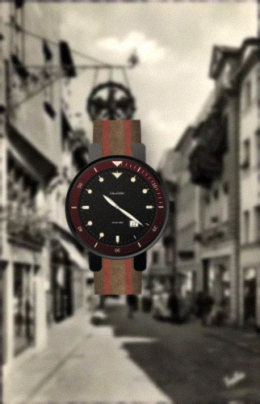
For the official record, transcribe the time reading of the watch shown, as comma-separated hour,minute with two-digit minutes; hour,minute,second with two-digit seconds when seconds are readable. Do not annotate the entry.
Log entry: 10,21
